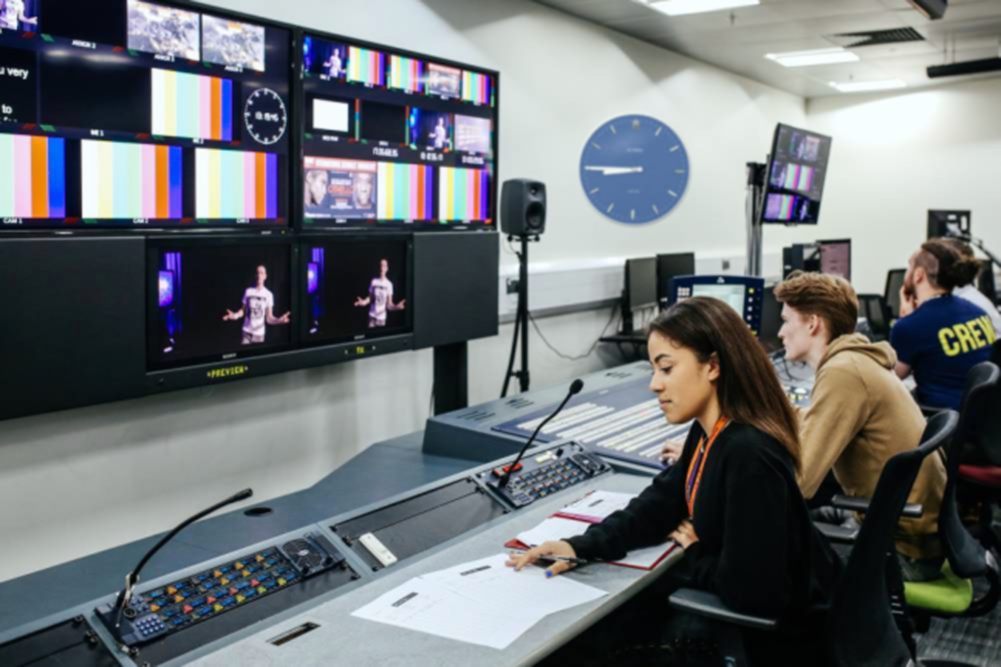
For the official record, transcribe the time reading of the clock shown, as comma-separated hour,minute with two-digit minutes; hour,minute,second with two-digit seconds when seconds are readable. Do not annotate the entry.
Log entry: 8,45
